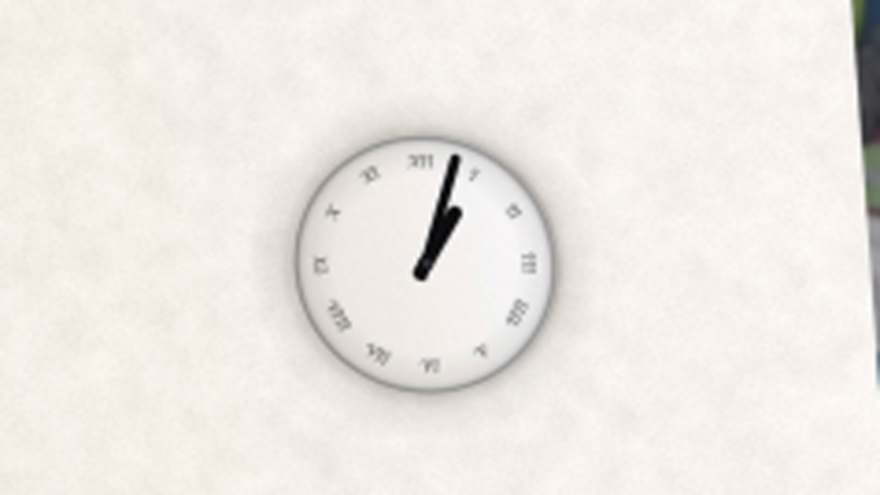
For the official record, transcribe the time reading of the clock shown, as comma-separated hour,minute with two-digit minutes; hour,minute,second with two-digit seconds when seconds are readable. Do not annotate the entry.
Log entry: 1,03
